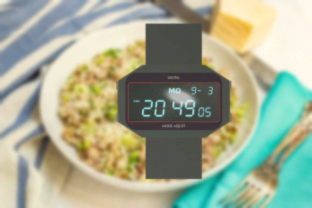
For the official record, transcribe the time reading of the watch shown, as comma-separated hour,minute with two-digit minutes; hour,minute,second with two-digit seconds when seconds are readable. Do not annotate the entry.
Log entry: 20,49,05
